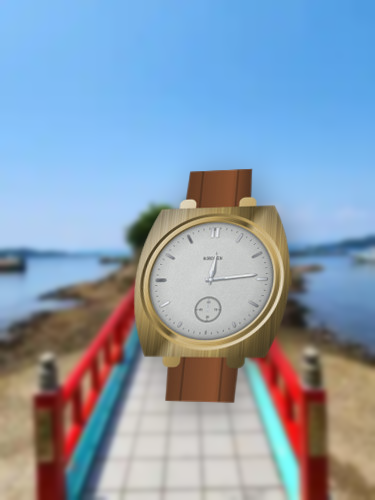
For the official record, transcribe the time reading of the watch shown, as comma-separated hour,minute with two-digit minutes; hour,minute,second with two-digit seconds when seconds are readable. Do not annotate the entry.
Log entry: 12,14
